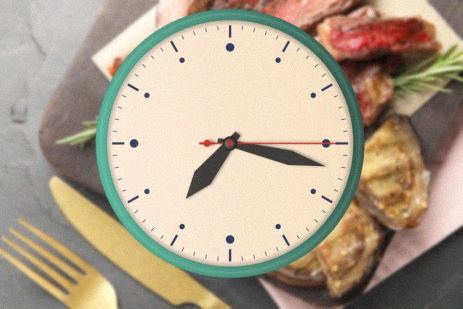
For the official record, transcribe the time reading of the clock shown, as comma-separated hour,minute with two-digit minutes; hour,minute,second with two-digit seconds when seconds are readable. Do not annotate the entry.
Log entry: 7,17,15
